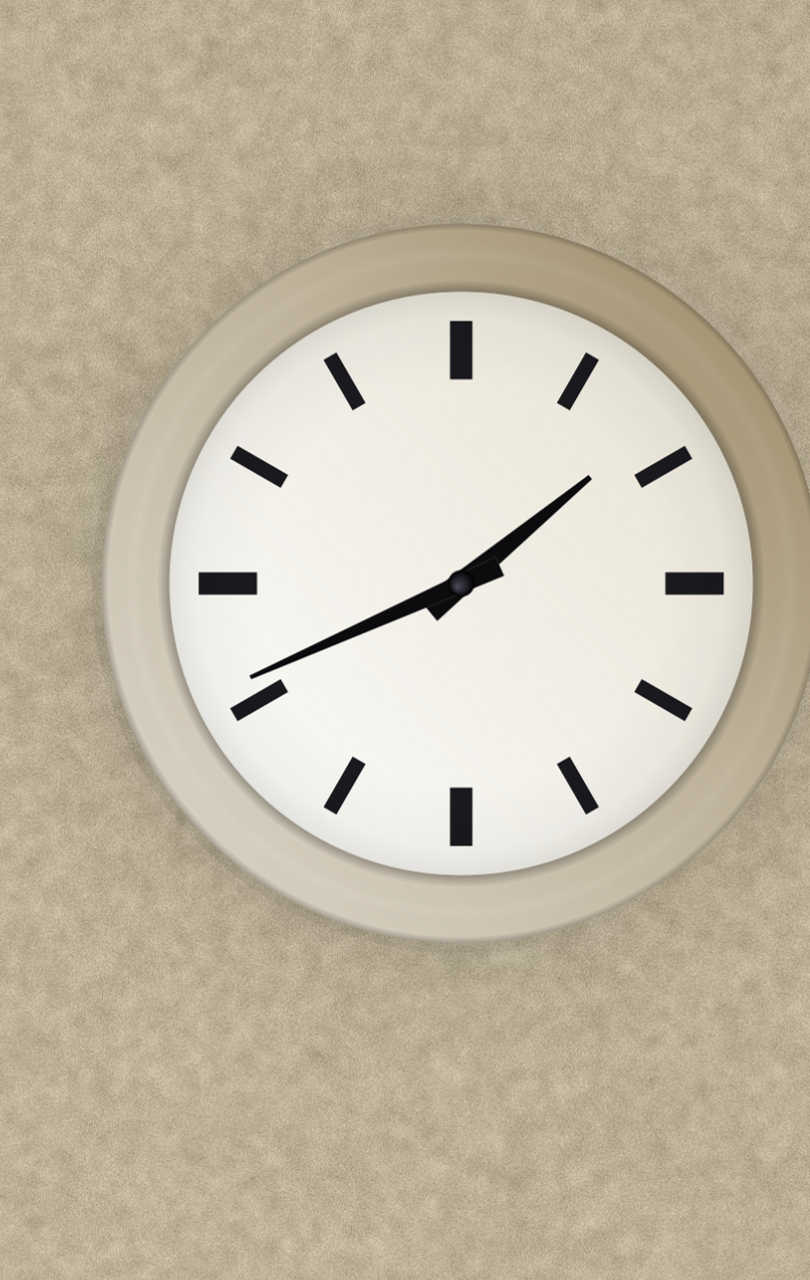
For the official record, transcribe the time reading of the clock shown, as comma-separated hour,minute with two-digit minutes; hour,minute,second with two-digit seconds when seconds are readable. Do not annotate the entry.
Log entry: 1,41
